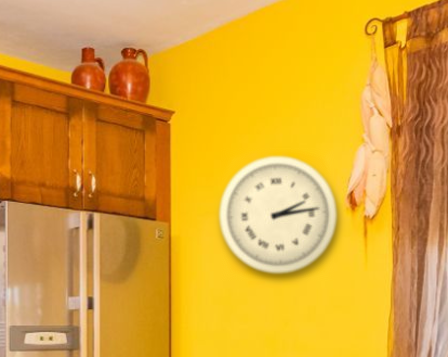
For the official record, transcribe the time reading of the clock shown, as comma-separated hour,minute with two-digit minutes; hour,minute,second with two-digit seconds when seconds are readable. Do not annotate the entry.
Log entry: 2,14
